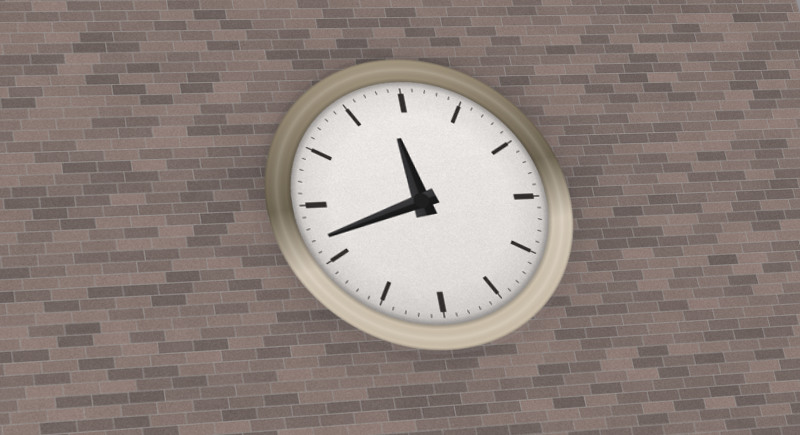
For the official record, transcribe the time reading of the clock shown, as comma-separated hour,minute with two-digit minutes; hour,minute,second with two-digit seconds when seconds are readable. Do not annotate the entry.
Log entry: 11,42
